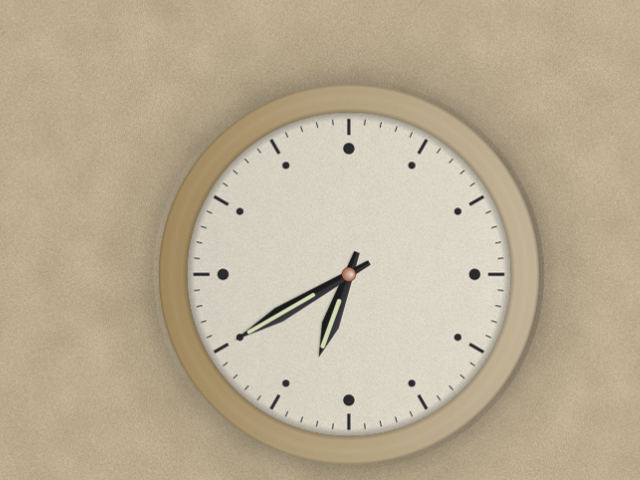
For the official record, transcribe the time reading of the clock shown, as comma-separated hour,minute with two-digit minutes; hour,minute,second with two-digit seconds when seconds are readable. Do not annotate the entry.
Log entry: 6,40
